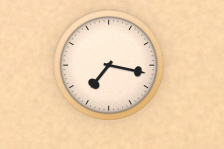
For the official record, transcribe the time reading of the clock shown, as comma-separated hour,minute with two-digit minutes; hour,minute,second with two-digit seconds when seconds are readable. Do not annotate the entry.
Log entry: 7,17
